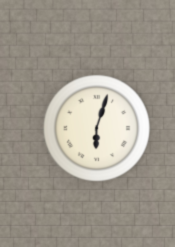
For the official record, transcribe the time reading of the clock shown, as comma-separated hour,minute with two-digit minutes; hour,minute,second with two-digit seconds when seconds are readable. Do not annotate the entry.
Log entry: 6,03
